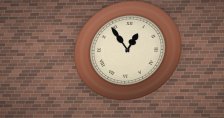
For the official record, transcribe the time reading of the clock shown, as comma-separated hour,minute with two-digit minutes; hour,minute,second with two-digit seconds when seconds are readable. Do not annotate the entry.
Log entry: 12,54
